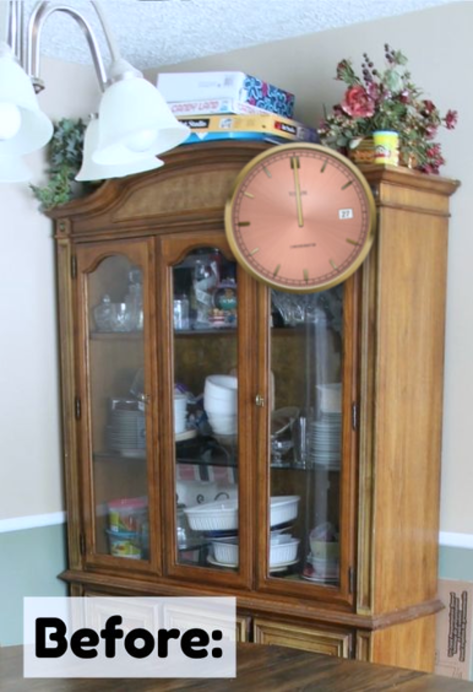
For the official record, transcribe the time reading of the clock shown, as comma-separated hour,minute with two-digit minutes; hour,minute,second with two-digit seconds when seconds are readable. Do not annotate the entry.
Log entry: 12,00
